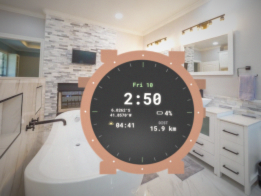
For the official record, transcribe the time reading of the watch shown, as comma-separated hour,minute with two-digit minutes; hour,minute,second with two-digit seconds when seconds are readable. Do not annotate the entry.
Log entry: 2,50
